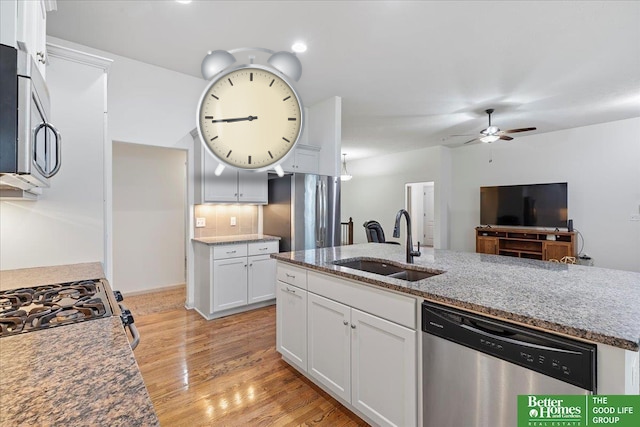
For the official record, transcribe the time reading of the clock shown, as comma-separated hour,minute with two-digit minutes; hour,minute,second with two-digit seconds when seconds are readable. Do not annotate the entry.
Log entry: 8,44
